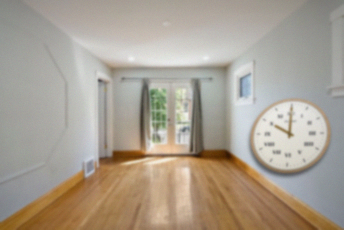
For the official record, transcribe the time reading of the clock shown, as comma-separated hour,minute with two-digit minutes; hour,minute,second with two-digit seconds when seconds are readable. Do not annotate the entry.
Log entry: 10,00
